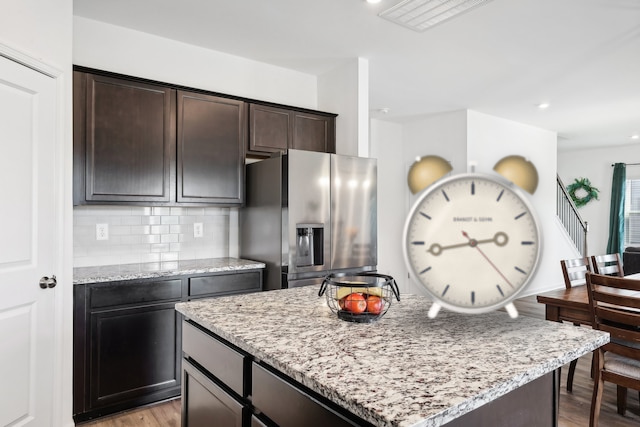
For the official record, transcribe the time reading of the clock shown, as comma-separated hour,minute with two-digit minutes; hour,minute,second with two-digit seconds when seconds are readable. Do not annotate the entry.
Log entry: 2,43,23
